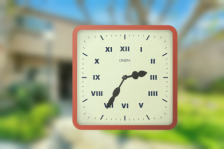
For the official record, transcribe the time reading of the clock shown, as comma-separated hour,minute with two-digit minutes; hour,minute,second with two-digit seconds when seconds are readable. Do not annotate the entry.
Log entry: 2,35
